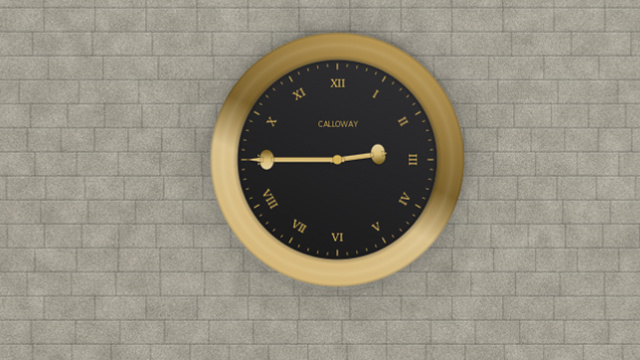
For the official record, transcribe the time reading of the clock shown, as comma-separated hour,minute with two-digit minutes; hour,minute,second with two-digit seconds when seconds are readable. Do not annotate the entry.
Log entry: 2,45
